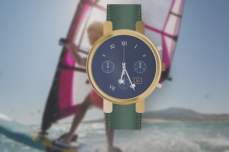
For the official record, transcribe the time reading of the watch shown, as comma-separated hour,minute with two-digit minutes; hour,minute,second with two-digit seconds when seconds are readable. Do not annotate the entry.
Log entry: 6,26
